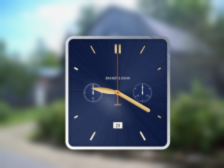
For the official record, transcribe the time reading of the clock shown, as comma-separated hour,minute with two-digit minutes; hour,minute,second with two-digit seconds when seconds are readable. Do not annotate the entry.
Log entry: 9,20
